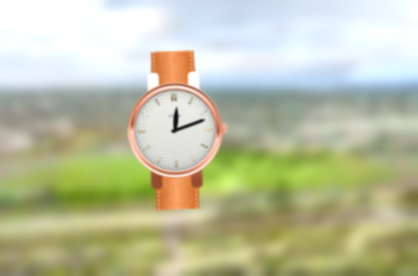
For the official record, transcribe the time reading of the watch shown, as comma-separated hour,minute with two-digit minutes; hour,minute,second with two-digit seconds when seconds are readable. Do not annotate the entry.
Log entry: 12,12
